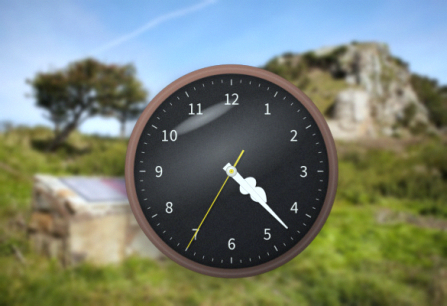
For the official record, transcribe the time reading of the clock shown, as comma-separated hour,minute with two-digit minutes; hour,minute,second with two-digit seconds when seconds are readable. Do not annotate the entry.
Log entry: 4,22,35
